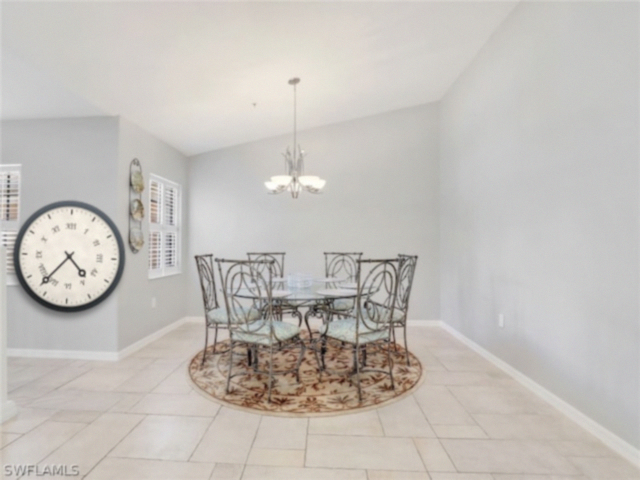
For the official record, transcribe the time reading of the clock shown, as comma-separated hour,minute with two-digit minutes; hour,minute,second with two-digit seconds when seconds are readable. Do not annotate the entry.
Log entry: 4,37
